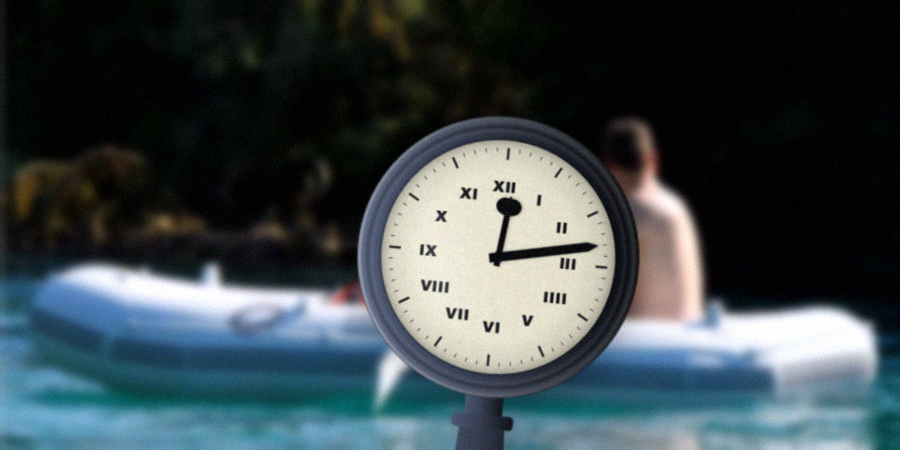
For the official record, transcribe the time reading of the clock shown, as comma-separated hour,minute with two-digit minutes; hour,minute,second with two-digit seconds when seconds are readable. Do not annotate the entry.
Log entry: 12,13
